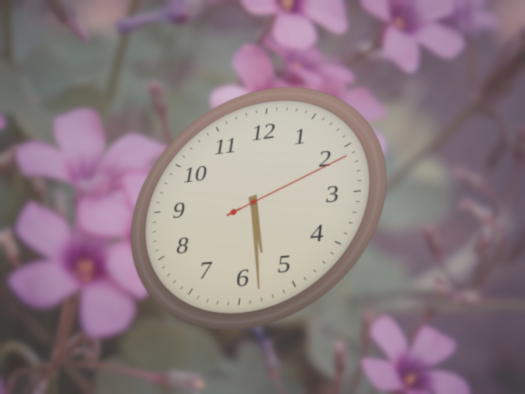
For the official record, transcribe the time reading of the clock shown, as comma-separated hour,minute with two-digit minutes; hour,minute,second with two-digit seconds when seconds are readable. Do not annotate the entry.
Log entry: 5,28,11
